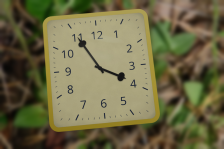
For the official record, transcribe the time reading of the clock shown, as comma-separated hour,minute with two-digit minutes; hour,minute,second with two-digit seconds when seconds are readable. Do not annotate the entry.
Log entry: 3,55
